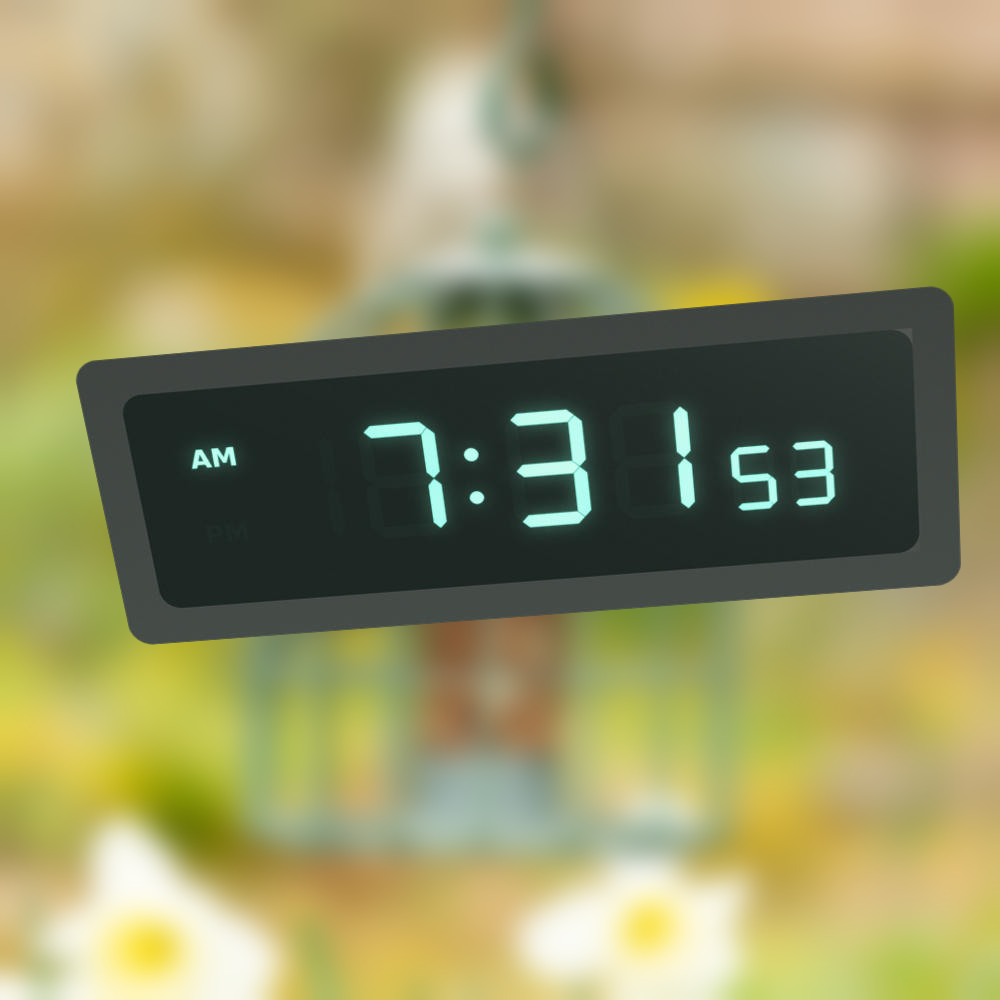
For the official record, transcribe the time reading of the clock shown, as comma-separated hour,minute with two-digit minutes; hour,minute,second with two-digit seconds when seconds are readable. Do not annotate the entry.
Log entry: 7,31,53
